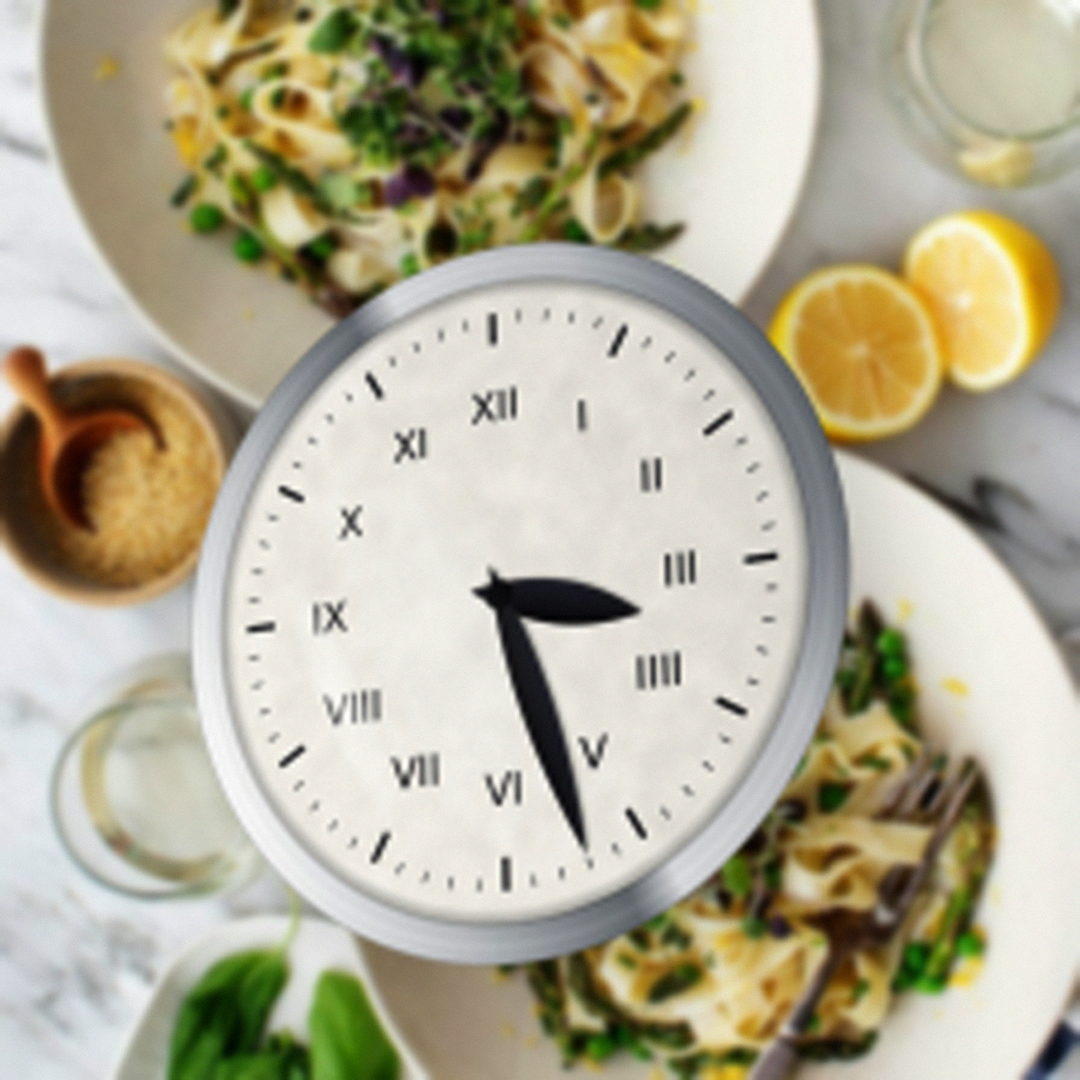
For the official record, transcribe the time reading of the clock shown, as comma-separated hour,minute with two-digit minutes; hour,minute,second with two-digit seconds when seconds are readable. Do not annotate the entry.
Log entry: 3,27
